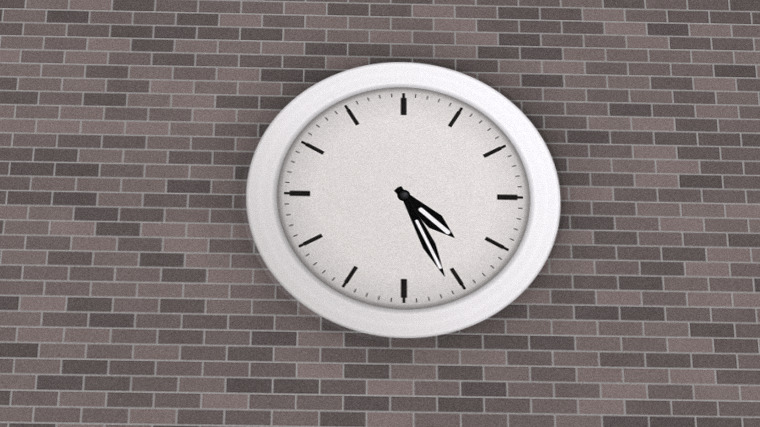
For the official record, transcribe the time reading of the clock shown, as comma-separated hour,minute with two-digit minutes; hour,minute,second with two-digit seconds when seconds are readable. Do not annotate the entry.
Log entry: 4,26
